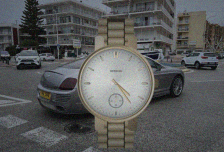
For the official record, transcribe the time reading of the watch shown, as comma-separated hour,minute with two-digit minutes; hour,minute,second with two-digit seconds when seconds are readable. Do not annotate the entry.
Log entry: 4,24
